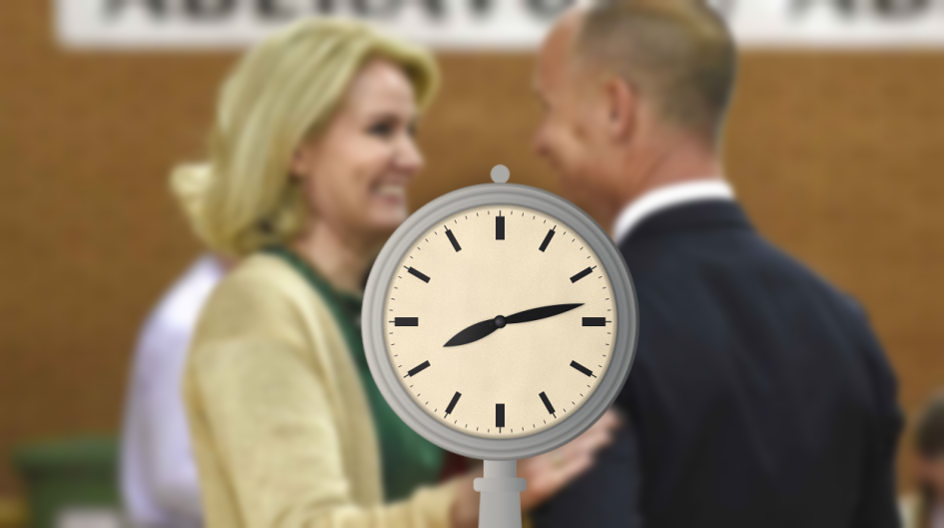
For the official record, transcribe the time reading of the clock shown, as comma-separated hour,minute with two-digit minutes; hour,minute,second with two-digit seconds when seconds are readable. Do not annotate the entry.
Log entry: 8,13
